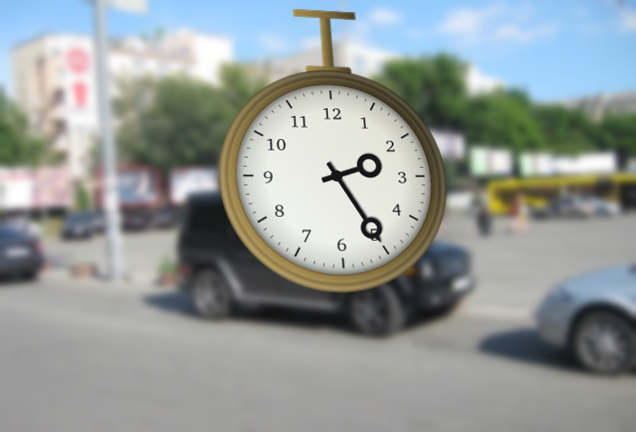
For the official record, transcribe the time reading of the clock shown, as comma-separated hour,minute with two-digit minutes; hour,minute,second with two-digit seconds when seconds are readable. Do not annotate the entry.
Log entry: 2,25
